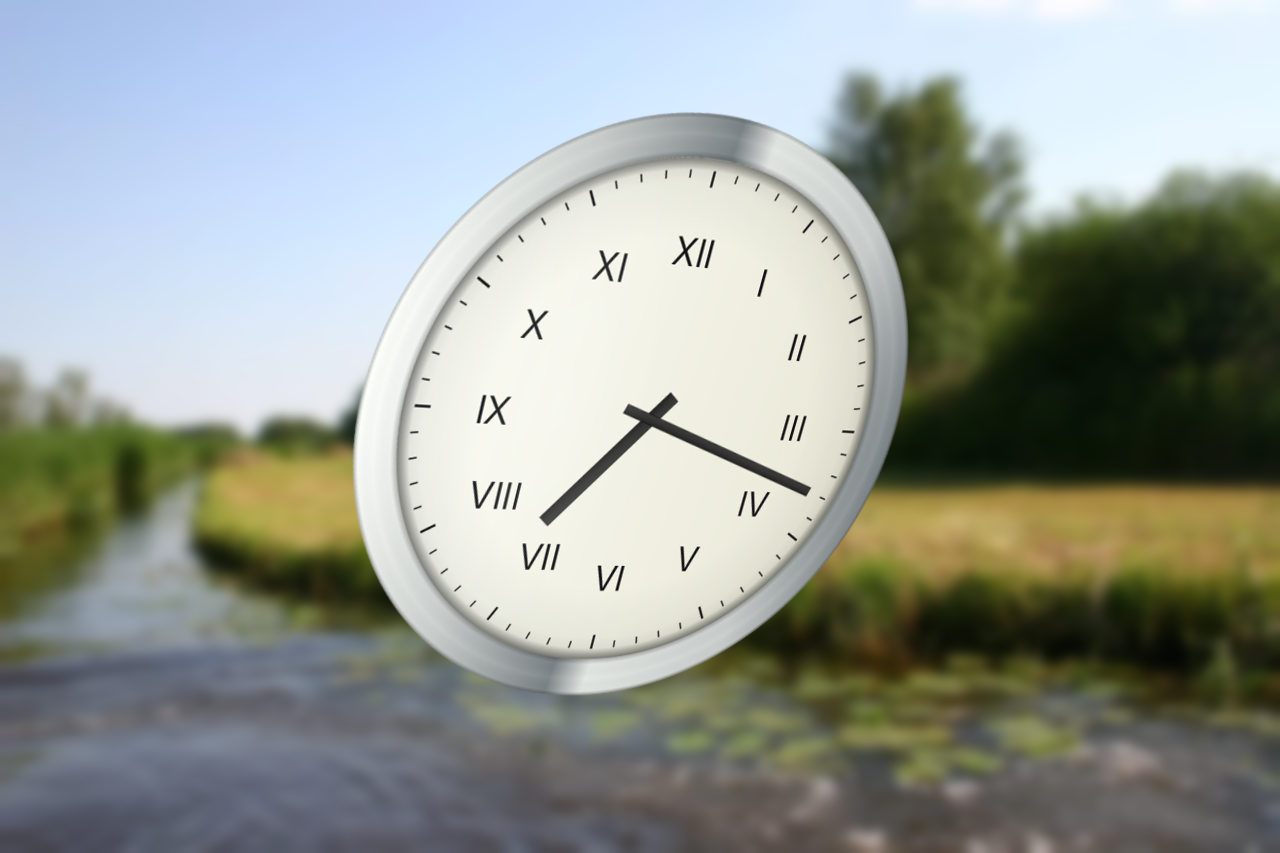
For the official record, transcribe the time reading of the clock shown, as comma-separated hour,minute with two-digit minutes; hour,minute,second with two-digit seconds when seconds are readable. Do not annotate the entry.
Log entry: 7,18
